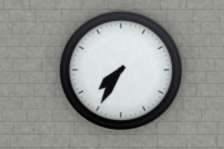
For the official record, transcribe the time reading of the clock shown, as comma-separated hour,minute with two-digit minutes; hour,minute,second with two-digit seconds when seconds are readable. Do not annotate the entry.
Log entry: 7,35
